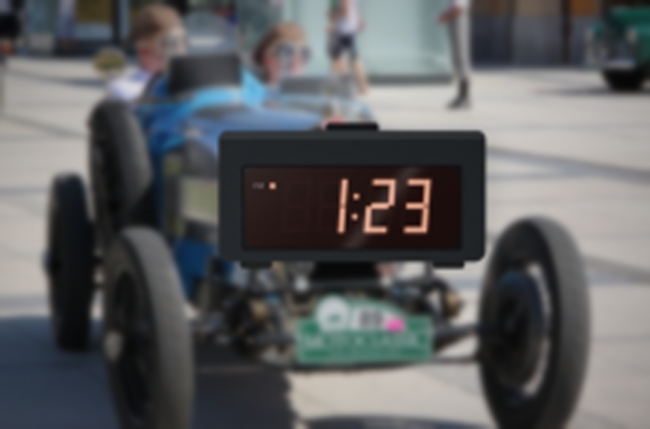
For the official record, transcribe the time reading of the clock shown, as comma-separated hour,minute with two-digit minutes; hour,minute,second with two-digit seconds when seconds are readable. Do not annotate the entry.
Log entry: 1,23
